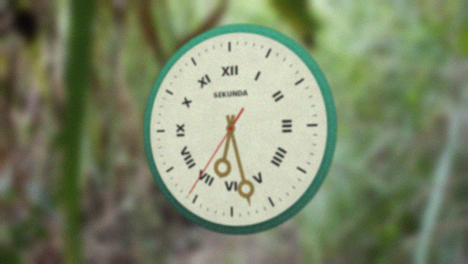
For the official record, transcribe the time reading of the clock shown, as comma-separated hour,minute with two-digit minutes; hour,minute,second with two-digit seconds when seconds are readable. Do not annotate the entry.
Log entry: 6,27,36
